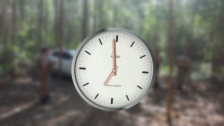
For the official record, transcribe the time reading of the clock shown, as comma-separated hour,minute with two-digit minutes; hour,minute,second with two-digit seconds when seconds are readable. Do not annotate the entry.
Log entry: 6,59
